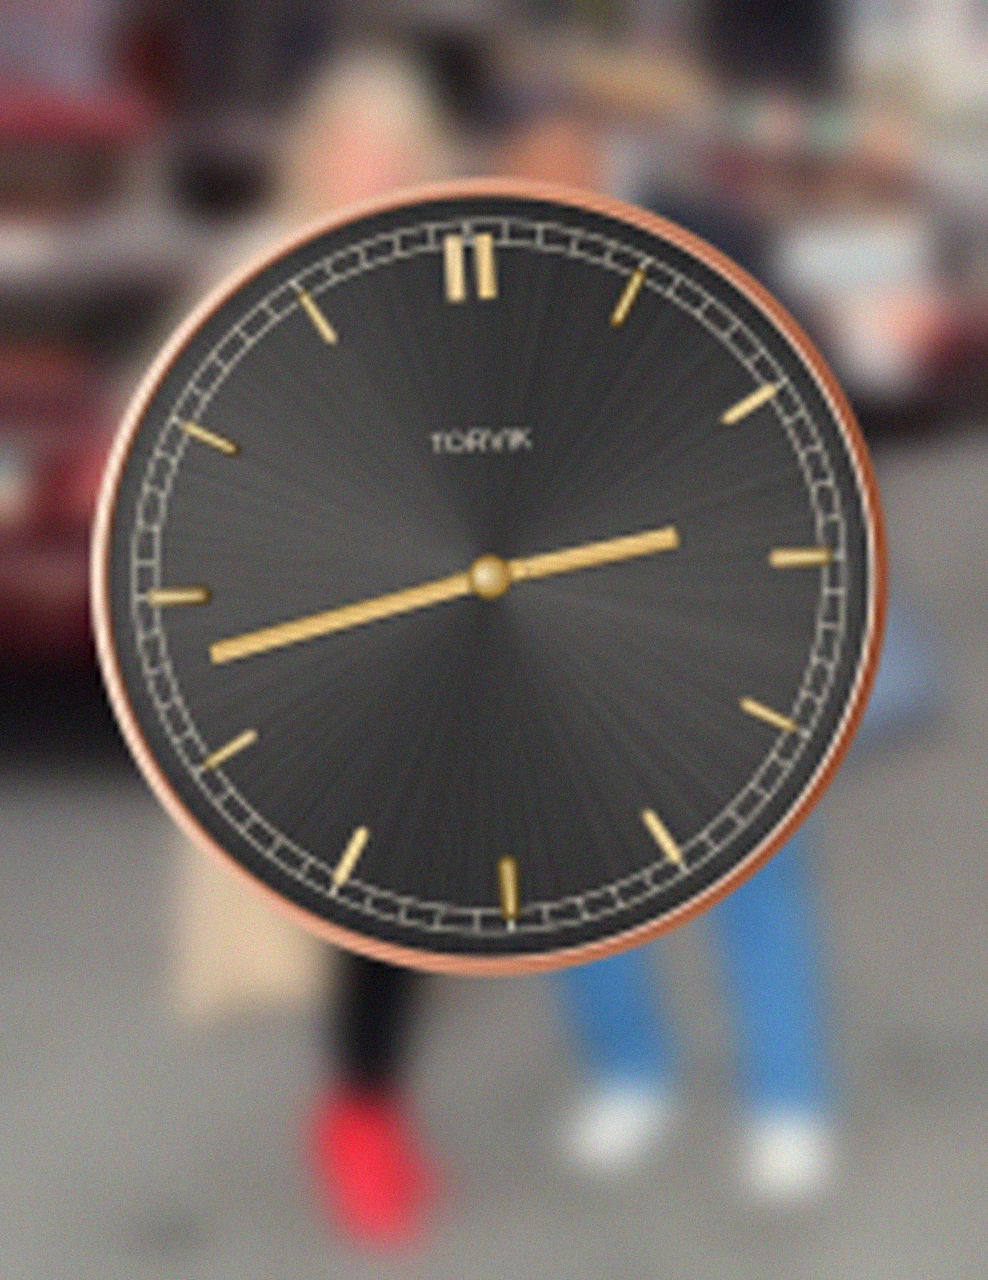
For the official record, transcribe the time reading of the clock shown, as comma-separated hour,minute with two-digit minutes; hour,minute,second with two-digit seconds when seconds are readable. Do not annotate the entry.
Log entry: 2,43
